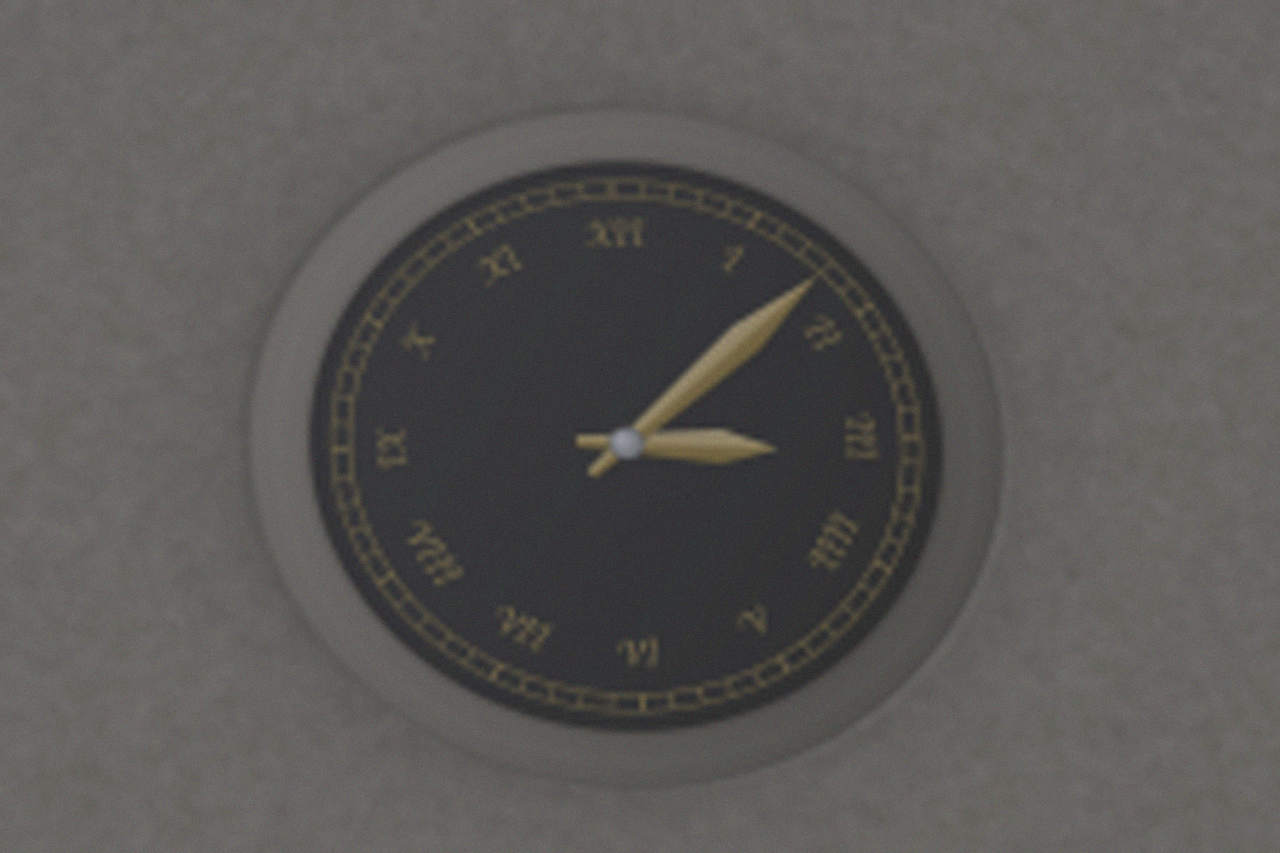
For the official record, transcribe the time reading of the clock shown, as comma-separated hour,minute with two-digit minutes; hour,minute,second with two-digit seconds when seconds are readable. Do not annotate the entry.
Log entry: 3,08
